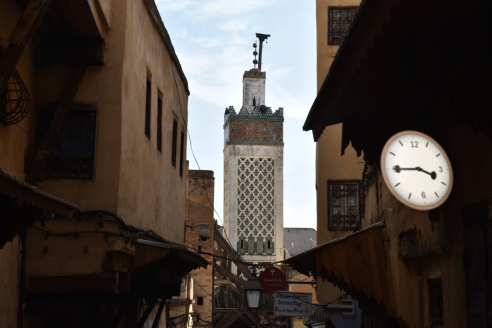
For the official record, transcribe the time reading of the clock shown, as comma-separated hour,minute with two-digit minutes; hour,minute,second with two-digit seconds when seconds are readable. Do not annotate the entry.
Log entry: 3,45
